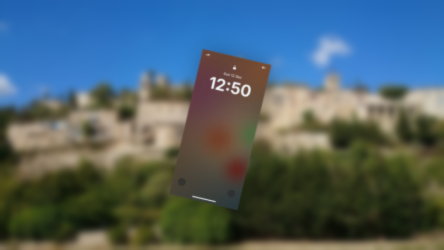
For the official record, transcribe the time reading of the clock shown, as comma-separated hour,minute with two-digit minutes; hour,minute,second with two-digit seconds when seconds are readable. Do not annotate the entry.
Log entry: 12,50
